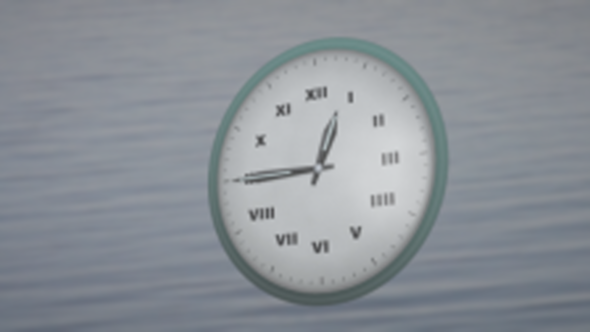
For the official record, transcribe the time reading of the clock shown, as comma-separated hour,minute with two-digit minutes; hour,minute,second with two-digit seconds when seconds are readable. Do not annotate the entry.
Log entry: 12,45
